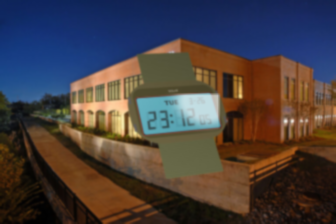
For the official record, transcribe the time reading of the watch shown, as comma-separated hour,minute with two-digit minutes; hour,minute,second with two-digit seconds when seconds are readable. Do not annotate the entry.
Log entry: 23,12
